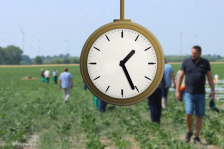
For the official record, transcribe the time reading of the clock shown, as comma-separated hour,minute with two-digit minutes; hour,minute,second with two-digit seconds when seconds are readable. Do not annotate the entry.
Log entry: 1,26
